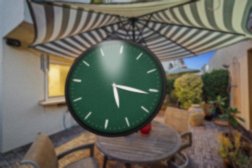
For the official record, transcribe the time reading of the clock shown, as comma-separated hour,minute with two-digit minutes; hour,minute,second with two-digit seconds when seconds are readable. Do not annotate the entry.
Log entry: 5,16
